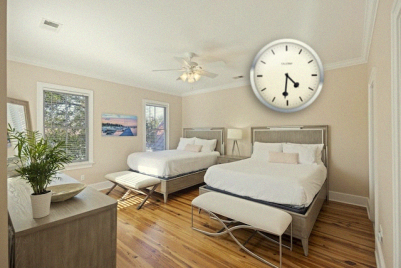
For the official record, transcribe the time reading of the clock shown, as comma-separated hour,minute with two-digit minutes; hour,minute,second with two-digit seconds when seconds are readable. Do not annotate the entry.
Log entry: 4,31
